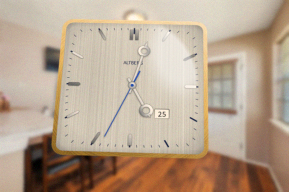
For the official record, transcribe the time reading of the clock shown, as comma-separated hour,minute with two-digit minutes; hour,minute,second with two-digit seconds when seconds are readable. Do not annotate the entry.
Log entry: 5,02,34
